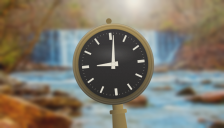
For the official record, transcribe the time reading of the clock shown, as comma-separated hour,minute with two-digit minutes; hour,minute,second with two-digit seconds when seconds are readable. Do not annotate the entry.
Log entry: 9,01
